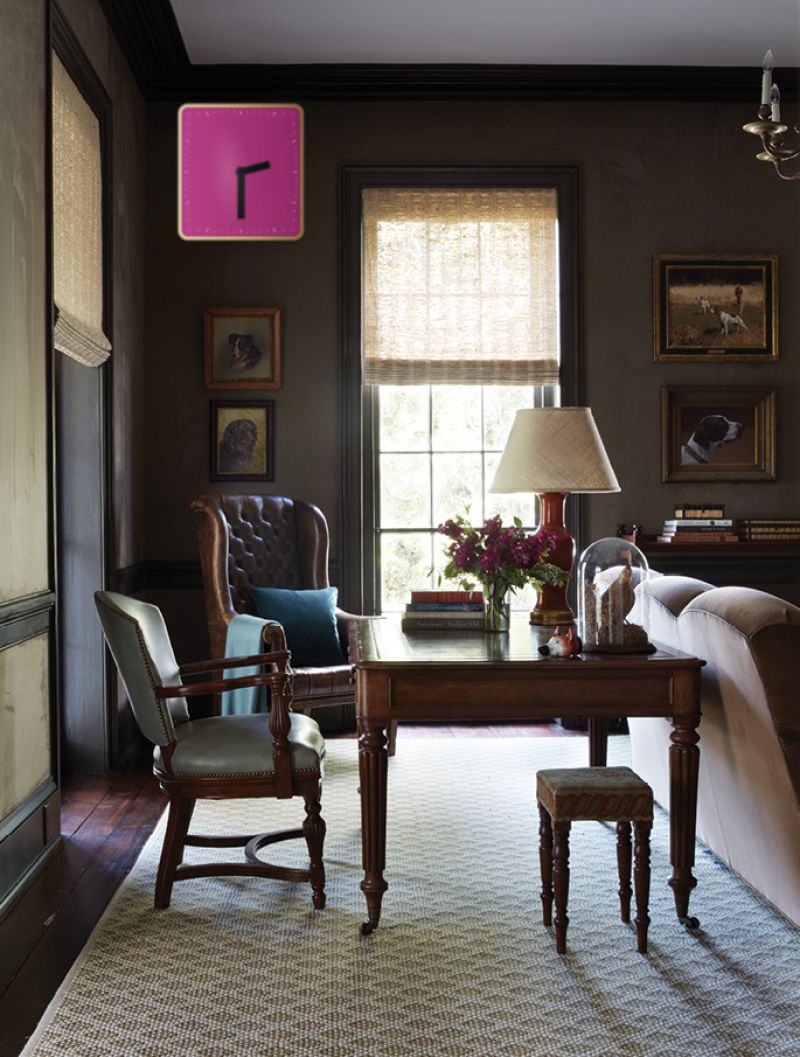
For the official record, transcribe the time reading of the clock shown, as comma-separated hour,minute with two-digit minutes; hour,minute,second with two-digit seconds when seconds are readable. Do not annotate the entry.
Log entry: 2,30
